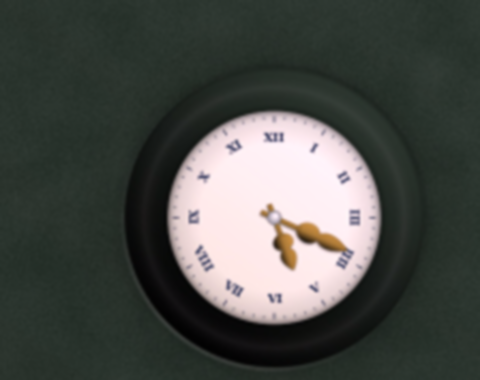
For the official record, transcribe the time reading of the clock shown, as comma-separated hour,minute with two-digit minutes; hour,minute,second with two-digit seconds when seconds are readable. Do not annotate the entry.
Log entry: 5,19
